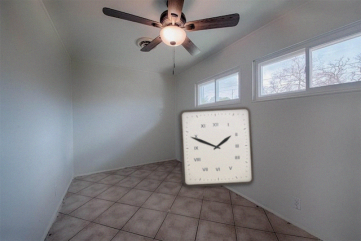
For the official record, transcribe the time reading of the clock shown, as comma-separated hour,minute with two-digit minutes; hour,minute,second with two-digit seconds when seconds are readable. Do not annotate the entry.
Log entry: 1,49
